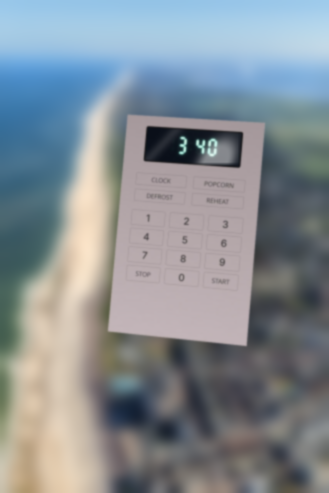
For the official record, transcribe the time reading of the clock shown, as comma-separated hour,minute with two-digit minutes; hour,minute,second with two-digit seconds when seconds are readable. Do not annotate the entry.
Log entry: 3,40
